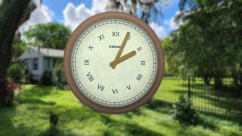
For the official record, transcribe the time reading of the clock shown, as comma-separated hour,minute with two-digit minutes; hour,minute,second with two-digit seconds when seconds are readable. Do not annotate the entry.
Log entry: 2,04
